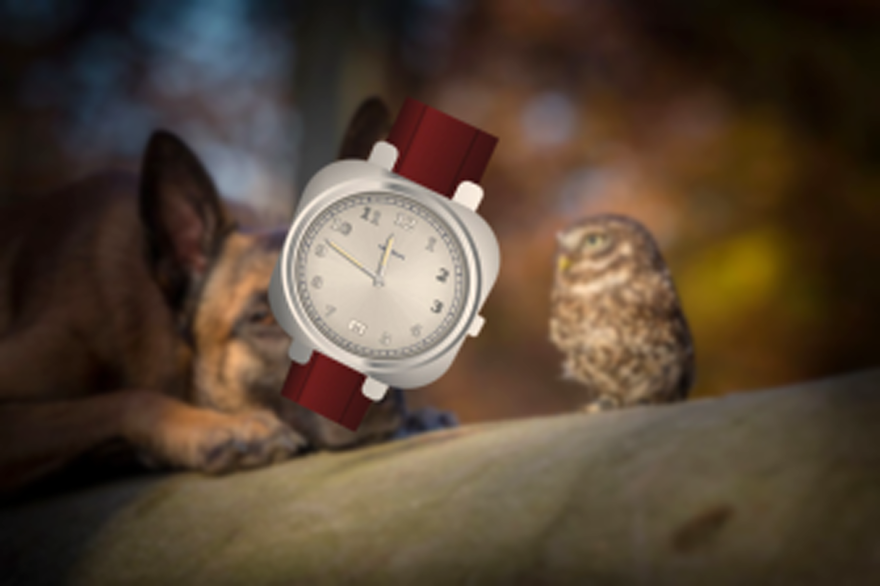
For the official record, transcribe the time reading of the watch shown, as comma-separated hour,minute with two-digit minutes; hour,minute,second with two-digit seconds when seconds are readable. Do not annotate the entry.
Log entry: 11,47
